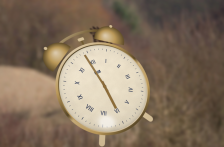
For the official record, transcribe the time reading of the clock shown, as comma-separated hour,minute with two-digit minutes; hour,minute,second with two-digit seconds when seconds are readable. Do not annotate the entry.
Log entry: 5,59
